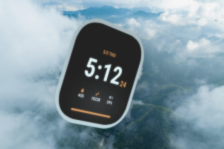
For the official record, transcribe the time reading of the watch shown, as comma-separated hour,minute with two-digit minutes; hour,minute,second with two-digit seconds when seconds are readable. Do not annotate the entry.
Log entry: 5,12
